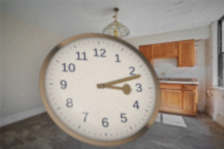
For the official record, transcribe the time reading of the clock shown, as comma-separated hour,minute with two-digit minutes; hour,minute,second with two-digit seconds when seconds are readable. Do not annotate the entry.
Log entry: 3,12
